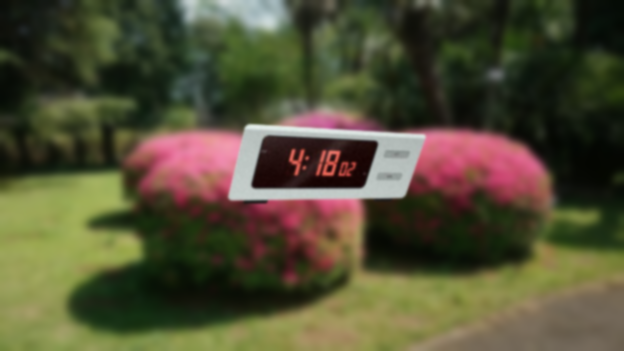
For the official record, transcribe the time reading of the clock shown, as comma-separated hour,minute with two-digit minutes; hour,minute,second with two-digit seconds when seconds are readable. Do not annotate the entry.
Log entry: 4,18,02
